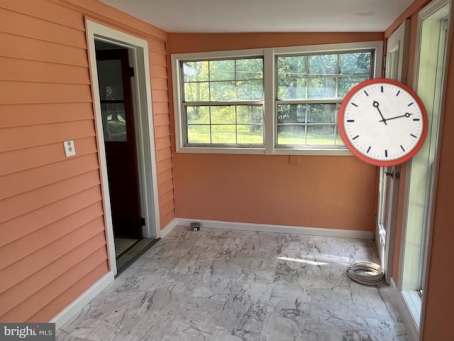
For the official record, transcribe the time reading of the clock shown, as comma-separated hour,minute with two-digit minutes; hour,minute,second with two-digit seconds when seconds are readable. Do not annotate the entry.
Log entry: 11,13
